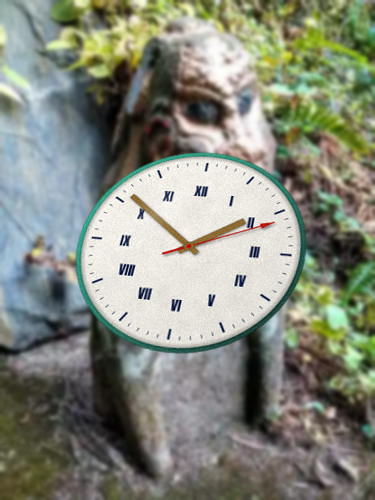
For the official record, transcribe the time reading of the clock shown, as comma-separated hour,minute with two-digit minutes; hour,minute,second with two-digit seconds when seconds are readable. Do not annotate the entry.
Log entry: 1,51,11
